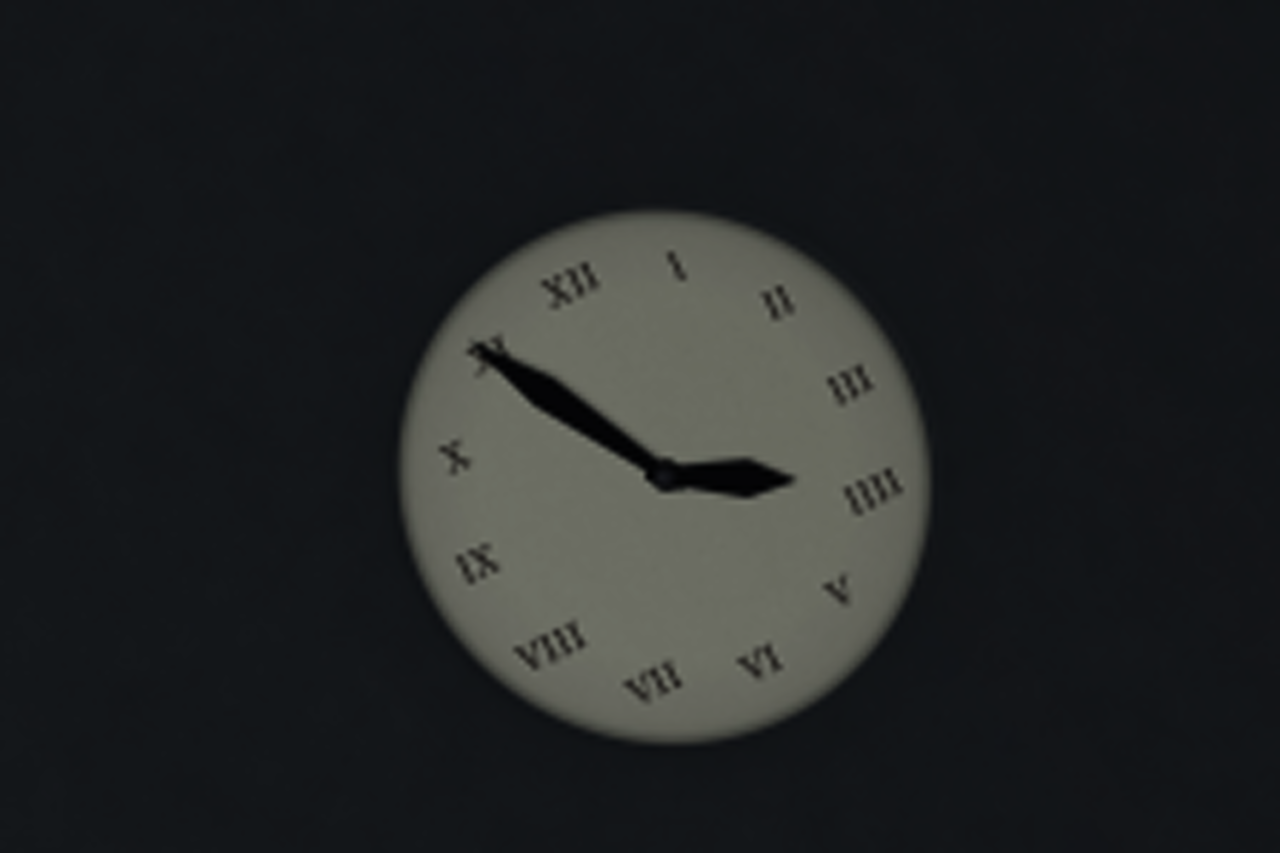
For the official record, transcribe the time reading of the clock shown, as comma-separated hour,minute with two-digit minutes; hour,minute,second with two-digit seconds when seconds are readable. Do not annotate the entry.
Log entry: 3,55
